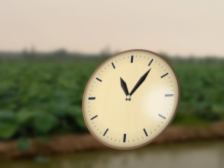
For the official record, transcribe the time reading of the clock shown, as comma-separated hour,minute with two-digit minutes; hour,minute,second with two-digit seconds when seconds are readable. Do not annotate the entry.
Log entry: 11,06
